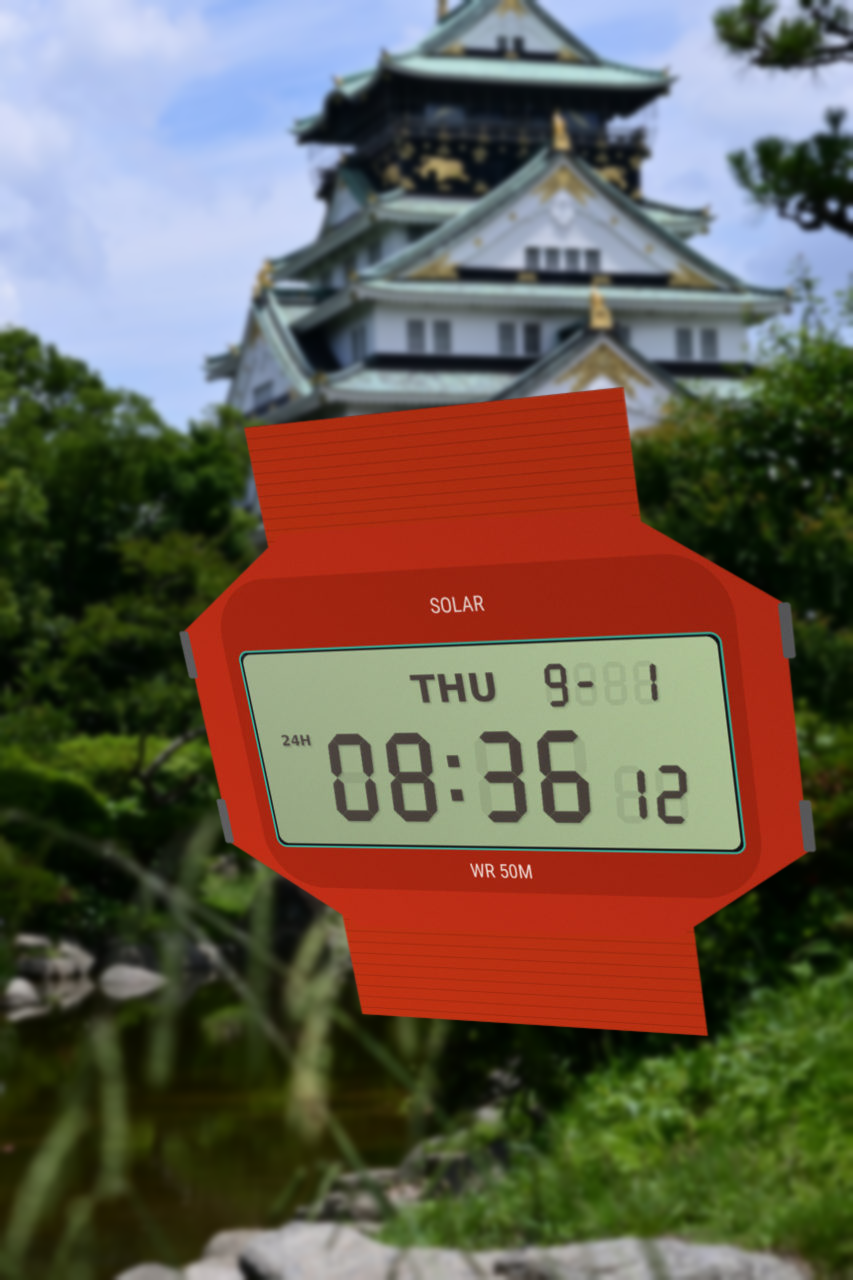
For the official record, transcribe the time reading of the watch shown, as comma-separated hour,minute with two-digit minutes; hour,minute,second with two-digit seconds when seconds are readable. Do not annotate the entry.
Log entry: 8,36,12
